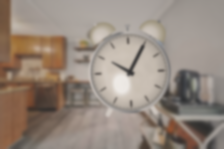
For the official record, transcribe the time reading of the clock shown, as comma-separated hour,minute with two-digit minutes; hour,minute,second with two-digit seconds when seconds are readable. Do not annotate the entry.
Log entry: 10,05
